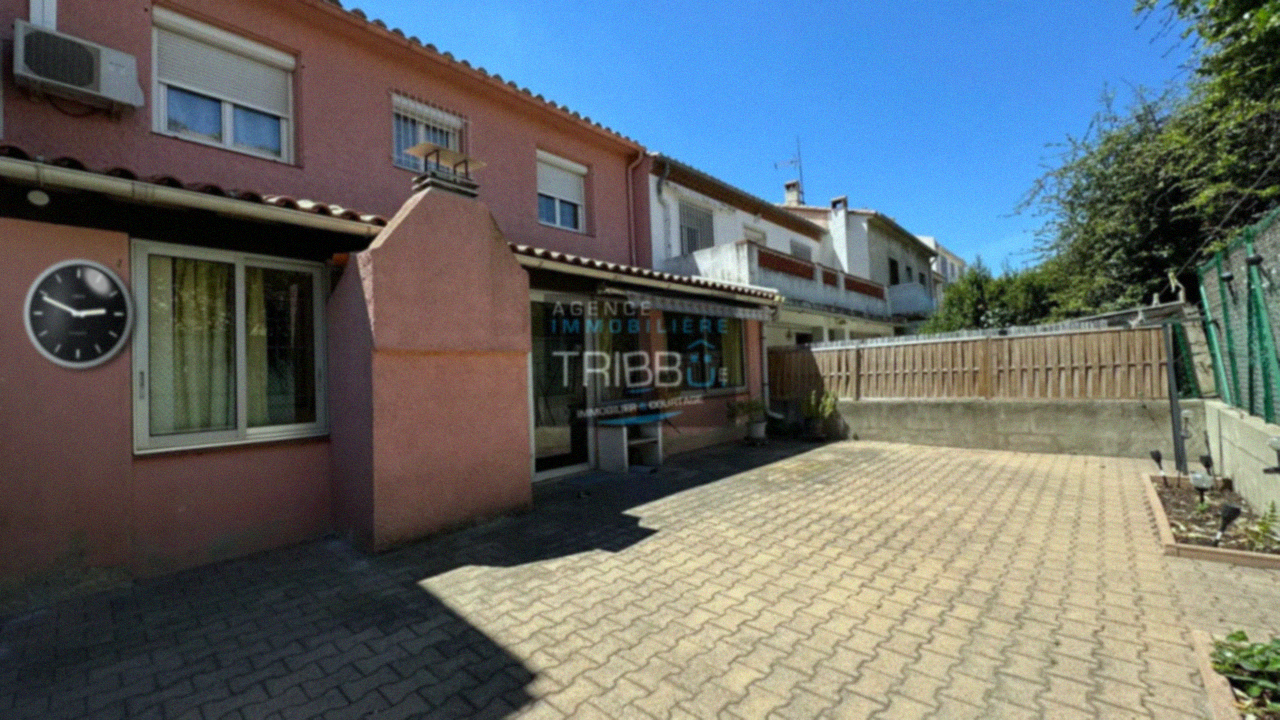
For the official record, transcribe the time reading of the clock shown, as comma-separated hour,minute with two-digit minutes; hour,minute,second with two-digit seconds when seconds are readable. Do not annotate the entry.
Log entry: 2,49
